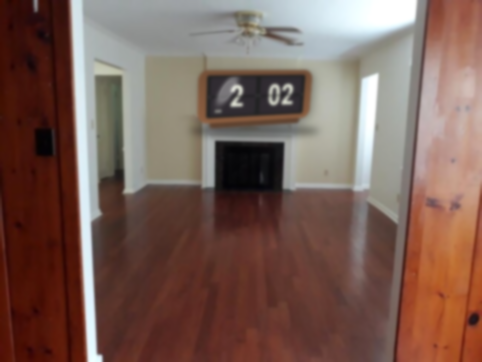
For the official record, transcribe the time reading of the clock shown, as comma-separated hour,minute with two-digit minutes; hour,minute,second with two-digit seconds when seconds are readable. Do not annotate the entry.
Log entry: 2,02
